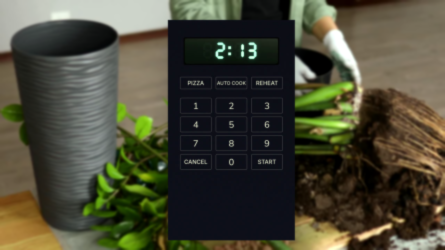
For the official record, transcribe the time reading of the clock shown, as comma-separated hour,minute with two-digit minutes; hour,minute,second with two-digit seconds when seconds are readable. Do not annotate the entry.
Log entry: 2,13
